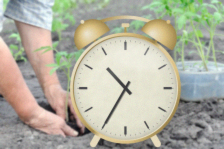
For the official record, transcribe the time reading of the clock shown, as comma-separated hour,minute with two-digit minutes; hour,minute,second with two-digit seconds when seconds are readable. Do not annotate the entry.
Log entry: 10,35
